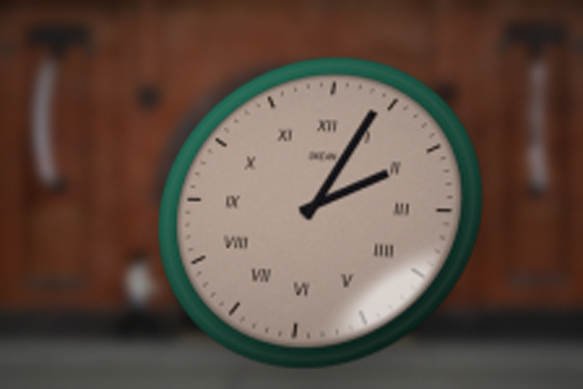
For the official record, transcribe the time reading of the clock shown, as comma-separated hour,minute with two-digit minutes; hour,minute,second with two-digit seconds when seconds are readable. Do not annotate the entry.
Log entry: 2,04
